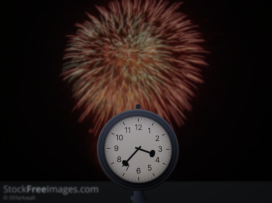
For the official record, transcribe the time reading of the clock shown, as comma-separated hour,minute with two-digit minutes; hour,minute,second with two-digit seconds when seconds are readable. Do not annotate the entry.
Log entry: 3,37
